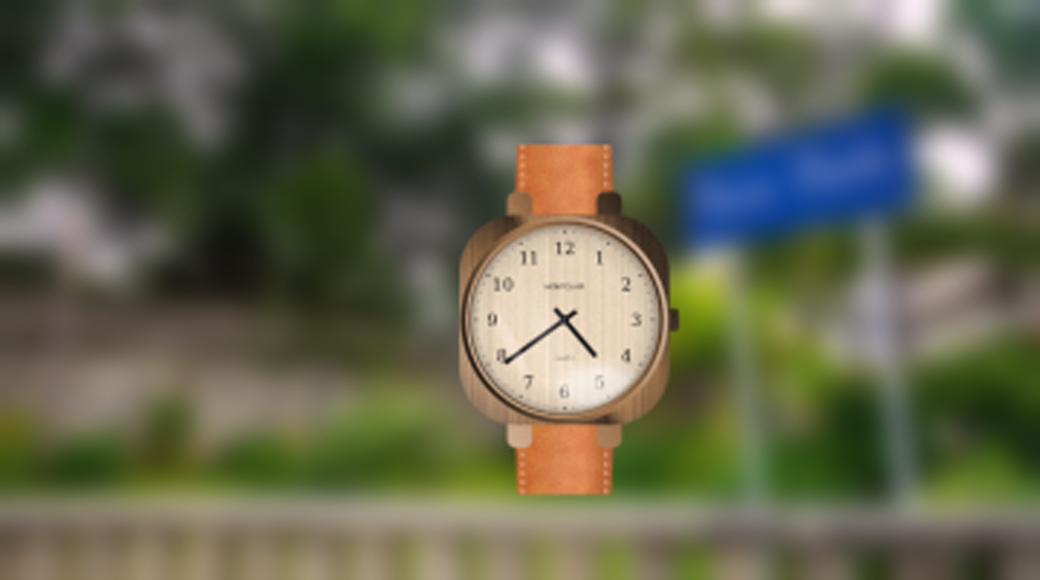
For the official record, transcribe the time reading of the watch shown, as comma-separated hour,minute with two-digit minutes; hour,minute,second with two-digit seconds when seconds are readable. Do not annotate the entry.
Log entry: 4,39
